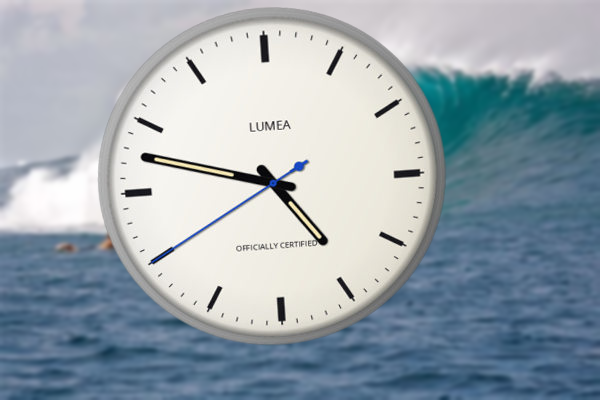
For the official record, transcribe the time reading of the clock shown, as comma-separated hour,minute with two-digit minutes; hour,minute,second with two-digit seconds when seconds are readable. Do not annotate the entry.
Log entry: 4,47,40
